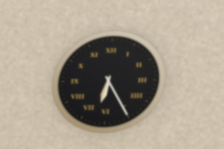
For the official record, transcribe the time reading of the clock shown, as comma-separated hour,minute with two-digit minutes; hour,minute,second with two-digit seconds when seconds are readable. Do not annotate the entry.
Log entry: 6,25
